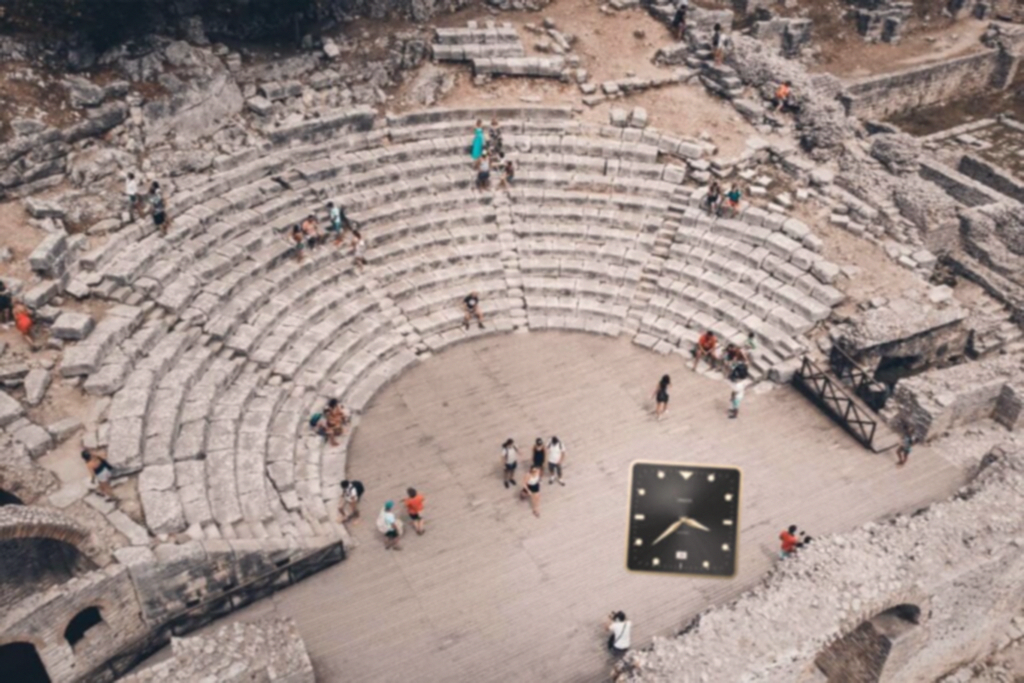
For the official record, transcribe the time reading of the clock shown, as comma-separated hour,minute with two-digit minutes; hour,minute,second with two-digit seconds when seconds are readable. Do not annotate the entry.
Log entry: 3,38
